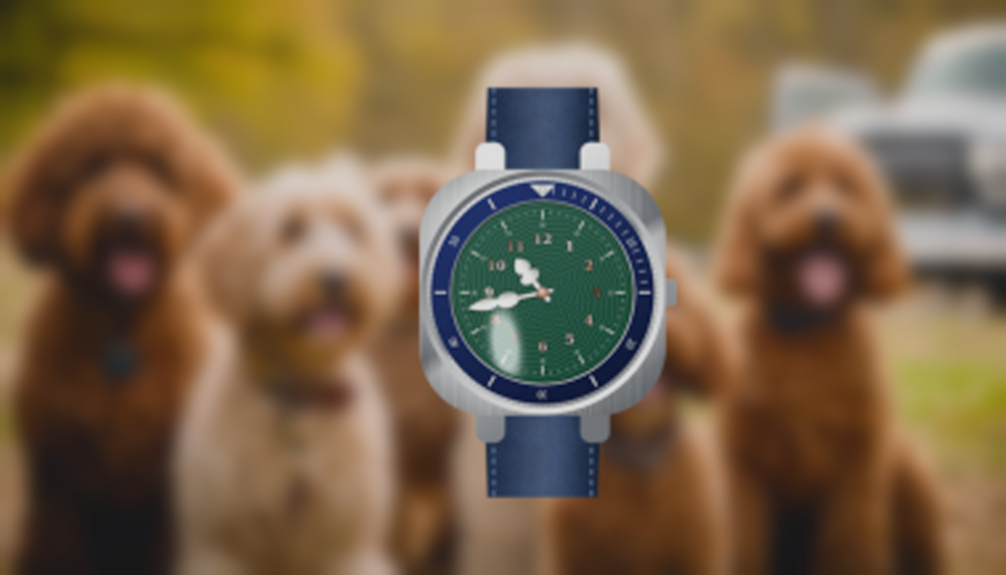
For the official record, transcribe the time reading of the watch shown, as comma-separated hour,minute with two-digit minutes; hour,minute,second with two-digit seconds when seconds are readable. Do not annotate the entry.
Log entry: 10,43
